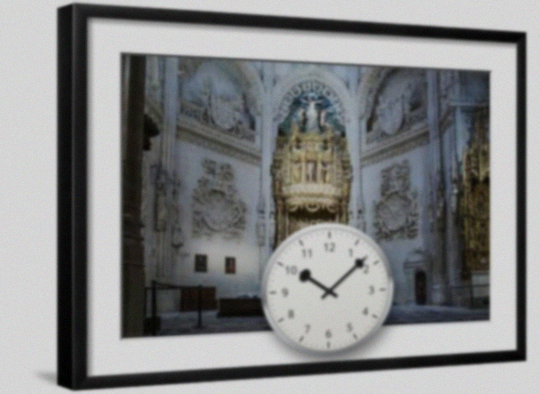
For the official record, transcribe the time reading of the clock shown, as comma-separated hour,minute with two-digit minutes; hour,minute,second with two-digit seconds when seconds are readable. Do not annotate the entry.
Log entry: 10,08
